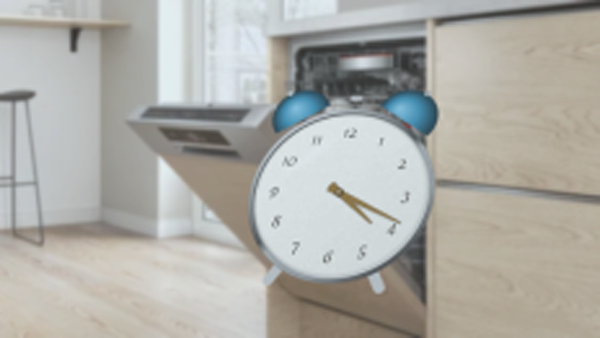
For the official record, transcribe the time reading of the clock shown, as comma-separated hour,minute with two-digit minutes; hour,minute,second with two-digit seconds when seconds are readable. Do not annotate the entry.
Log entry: 4,19
